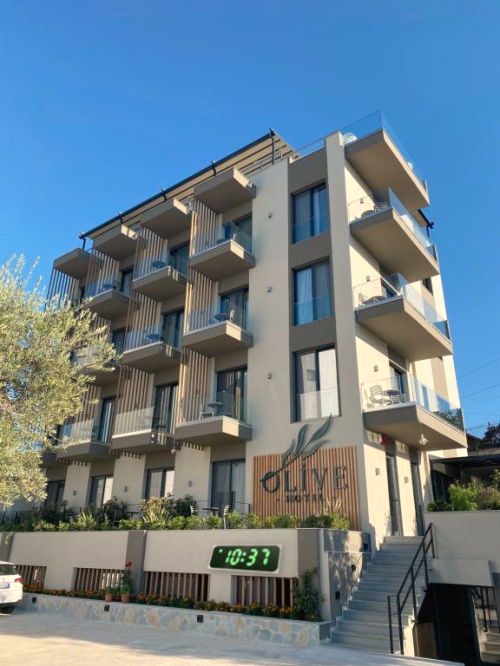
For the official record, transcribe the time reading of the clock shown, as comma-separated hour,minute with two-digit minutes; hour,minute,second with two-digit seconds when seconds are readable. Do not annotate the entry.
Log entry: 10,37
